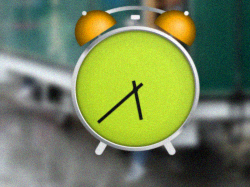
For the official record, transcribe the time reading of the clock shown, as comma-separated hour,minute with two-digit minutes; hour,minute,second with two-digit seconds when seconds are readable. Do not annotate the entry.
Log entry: 5,38
